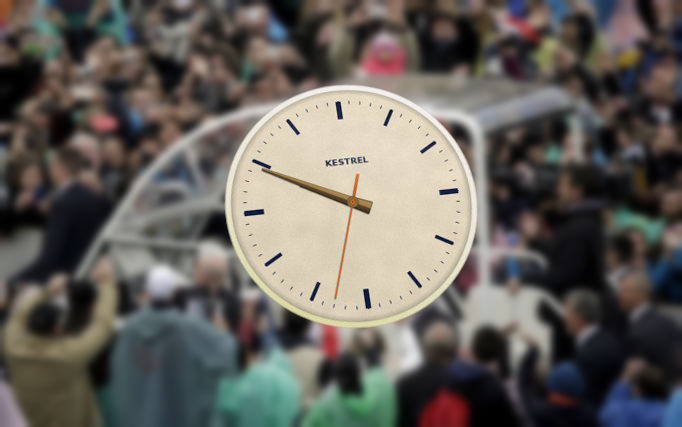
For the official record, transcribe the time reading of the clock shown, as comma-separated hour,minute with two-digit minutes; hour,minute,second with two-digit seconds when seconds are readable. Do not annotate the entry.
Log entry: 9,49,33
